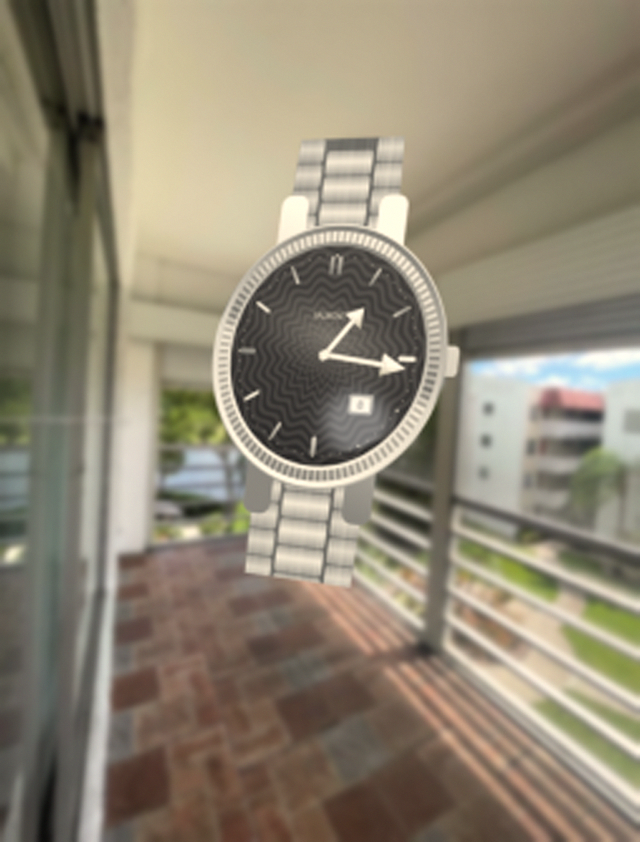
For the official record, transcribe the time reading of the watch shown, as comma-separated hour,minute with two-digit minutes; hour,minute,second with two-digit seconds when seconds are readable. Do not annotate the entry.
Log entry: 1,16
